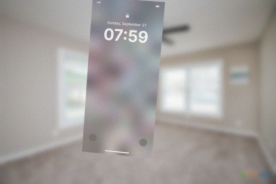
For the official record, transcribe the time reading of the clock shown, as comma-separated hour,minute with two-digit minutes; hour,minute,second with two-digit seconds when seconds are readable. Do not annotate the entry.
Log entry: 7,59
